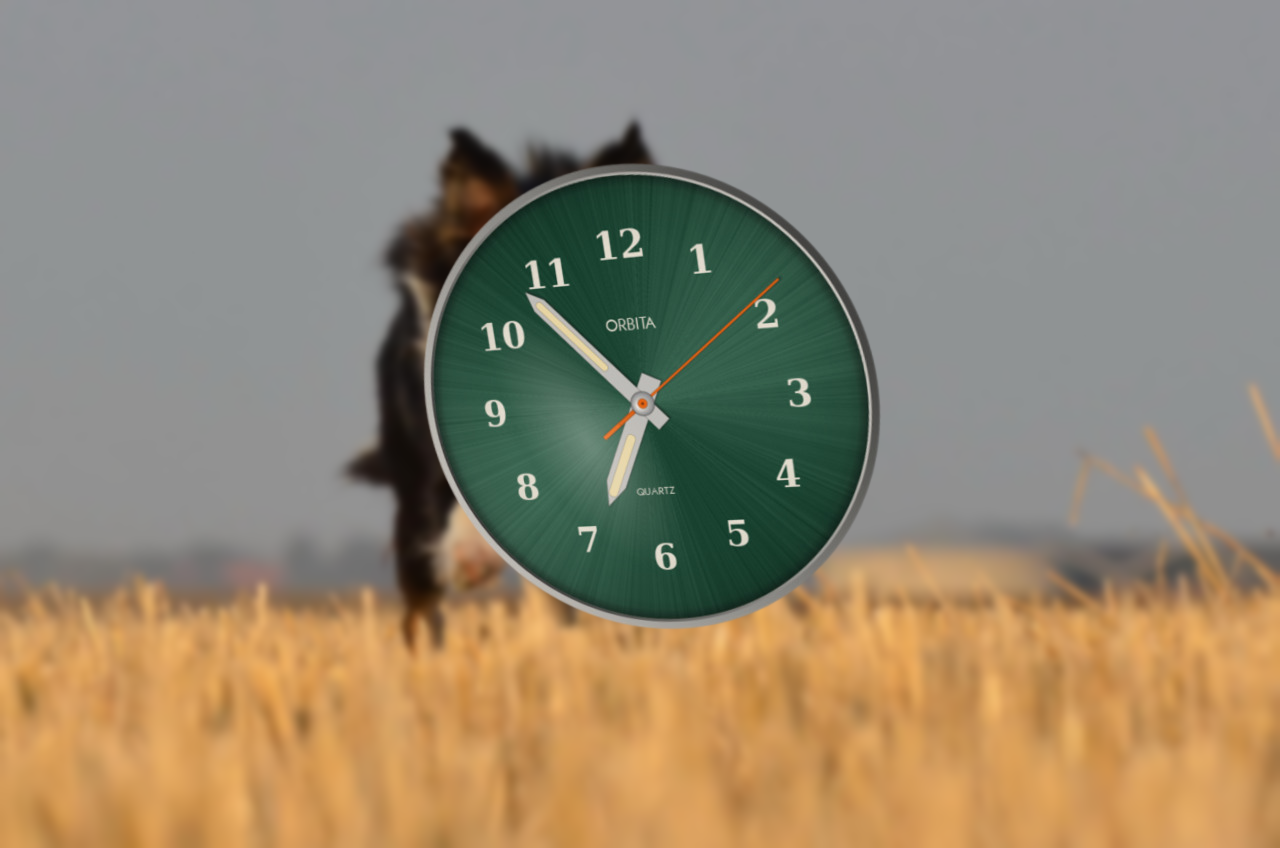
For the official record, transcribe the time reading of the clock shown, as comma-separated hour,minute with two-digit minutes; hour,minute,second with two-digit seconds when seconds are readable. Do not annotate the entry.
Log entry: 6,53,09
